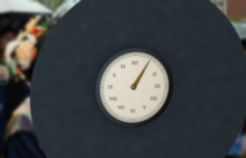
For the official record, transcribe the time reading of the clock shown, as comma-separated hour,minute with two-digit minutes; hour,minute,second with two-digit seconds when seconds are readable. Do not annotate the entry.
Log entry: 1,05
